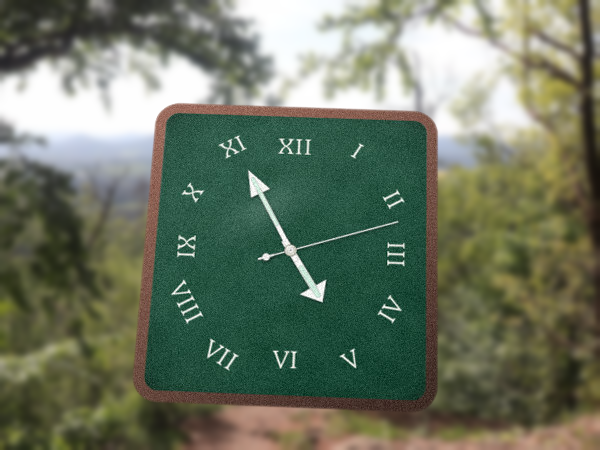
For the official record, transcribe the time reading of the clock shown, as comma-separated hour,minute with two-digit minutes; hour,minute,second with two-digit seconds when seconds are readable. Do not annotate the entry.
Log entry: 4,55,12
